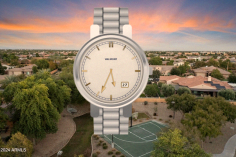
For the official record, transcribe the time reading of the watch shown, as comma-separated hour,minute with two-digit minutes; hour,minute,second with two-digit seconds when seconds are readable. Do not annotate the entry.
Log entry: 5,34
